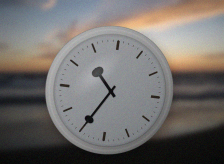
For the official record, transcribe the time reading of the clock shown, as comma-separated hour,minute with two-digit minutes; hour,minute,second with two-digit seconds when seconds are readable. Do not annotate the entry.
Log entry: 10,35
